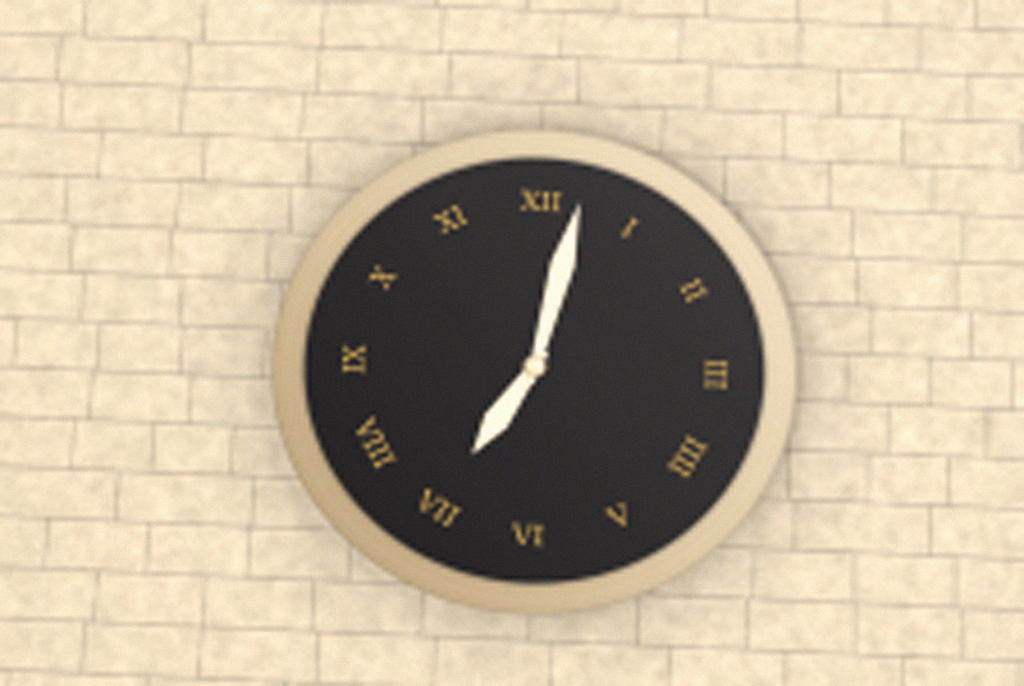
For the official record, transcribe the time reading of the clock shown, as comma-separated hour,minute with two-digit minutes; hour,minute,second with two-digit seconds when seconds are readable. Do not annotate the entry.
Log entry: 7,02
